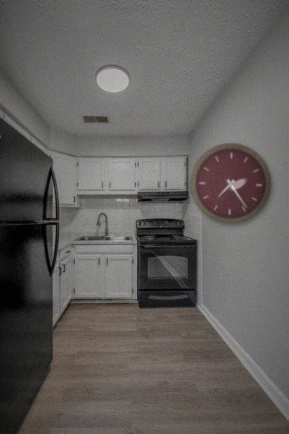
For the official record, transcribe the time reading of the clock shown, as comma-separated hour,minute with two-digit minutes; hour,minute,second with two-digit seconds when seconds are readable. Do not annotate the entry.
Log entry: 7,24
